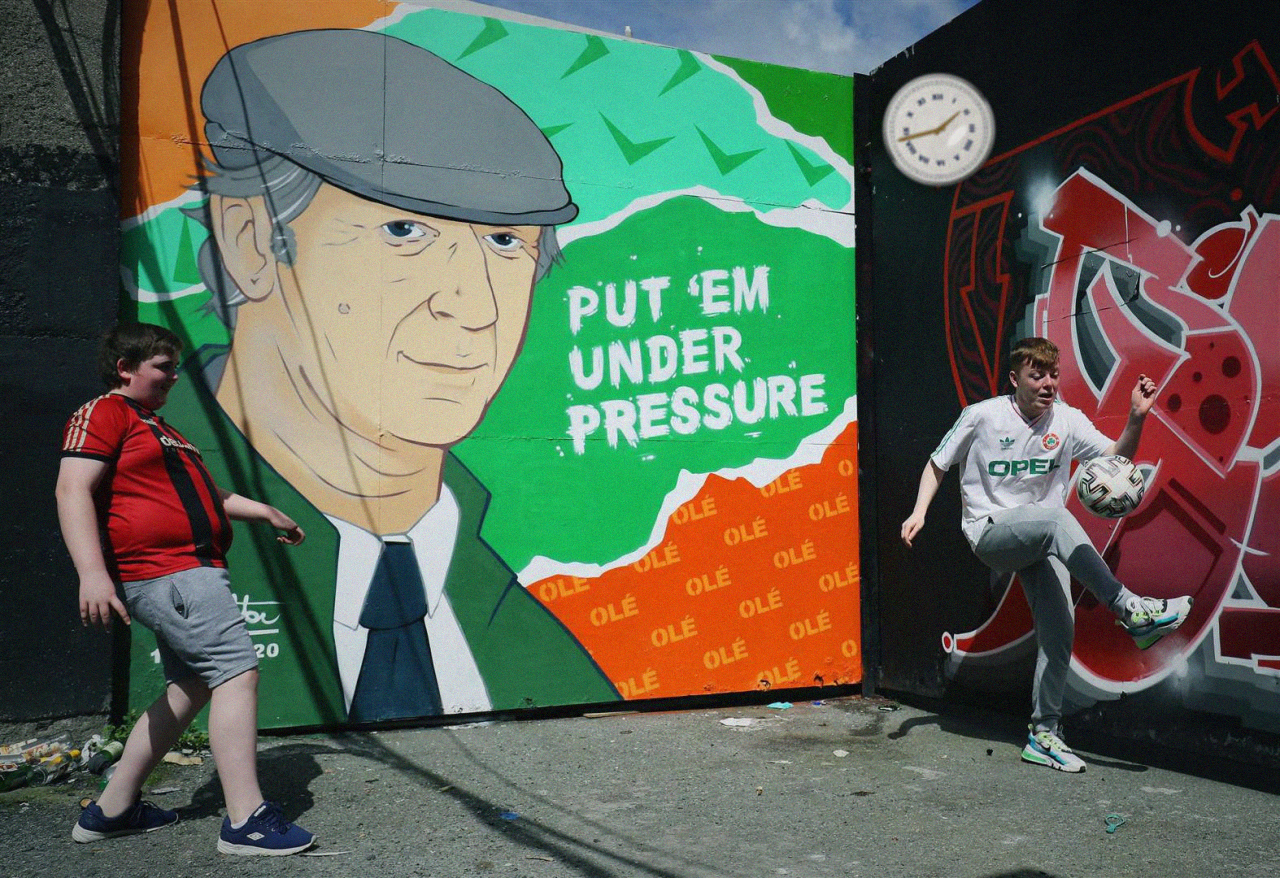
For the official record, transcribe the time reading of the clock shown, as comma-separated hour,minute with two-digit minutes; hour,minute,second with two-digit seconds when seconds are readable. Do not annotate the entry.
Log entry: 1,43
